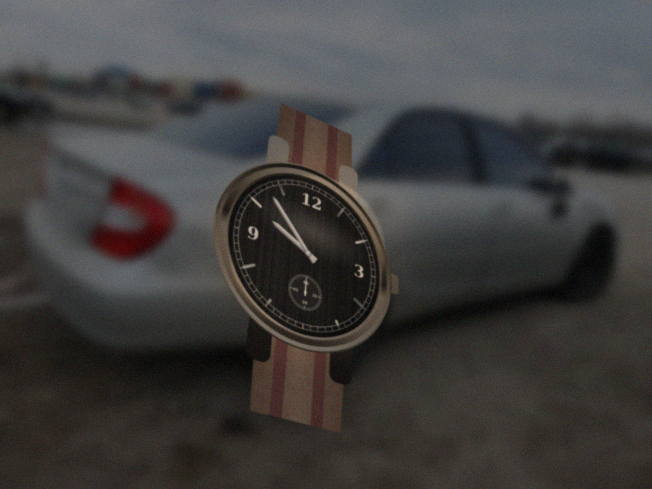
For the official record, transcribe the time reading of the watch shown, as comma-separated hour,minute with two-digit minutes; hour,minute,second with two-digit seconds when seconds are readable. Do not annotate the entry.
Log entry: 9,53
